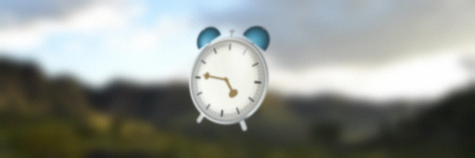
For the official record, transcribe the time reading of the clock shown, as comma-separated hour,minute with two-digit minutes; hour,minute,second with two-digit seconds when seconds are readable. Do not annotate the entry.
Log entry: 4,46
